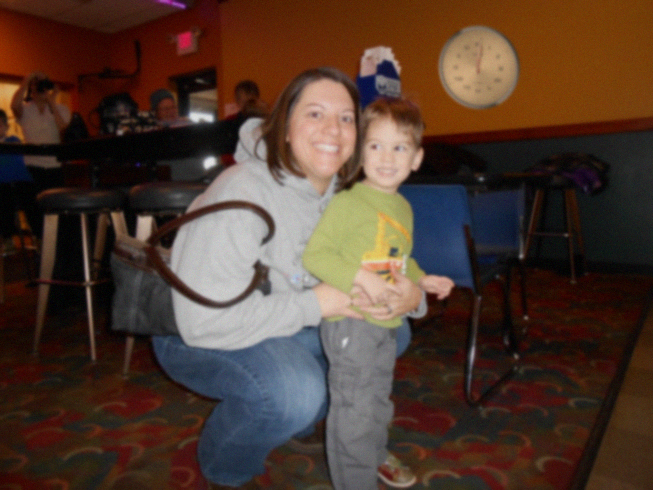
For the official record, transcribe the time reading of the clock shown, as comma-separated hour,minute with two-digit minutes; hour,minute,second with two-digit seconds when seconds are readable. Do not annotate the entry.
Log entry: 12,01
